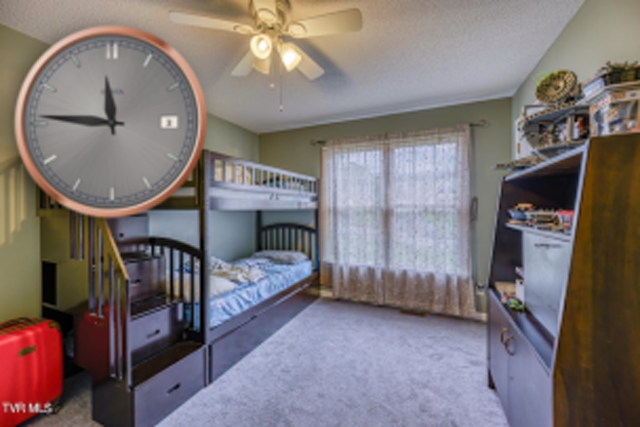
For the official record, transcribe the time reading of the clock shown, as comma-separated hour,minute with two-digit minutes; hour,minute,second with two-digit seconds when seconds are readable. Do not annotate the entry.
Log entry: 11,46
